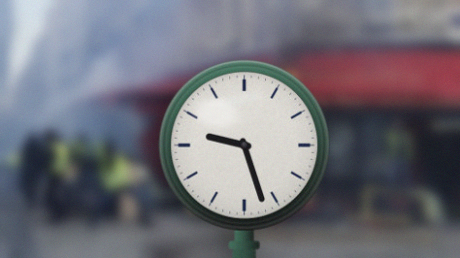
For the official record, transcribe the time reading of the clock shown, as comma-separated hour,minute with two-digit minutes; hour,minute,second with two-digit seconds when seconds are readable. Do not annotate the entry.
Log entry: 9,27
